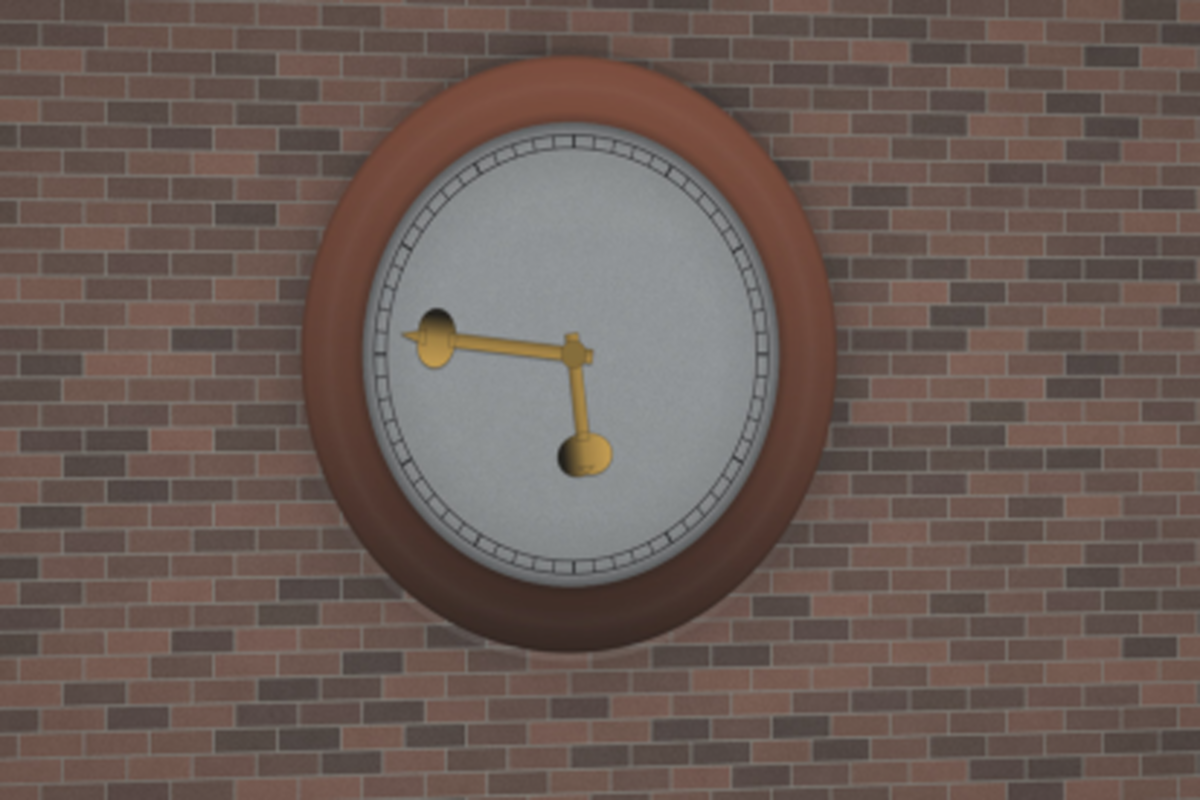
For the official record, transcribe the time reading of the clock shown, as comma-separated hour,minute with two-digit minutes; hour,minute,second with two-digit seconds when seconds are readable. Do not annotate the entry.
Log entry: 5,46
